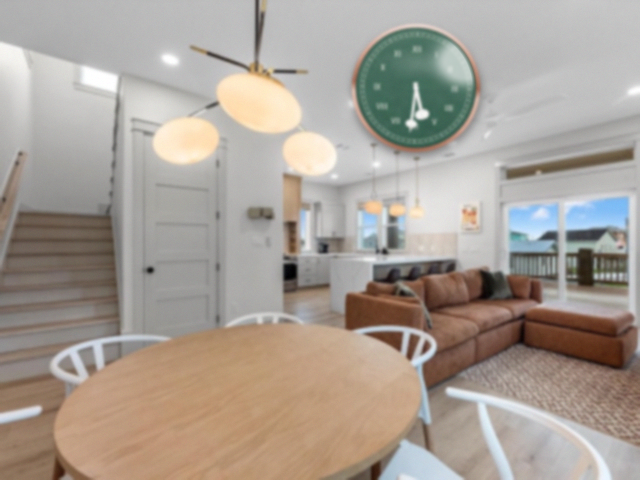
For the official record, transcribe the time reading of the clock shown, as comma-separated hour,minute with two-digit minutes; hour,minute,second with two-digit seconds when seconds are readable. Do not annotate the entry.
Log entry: 5,31
